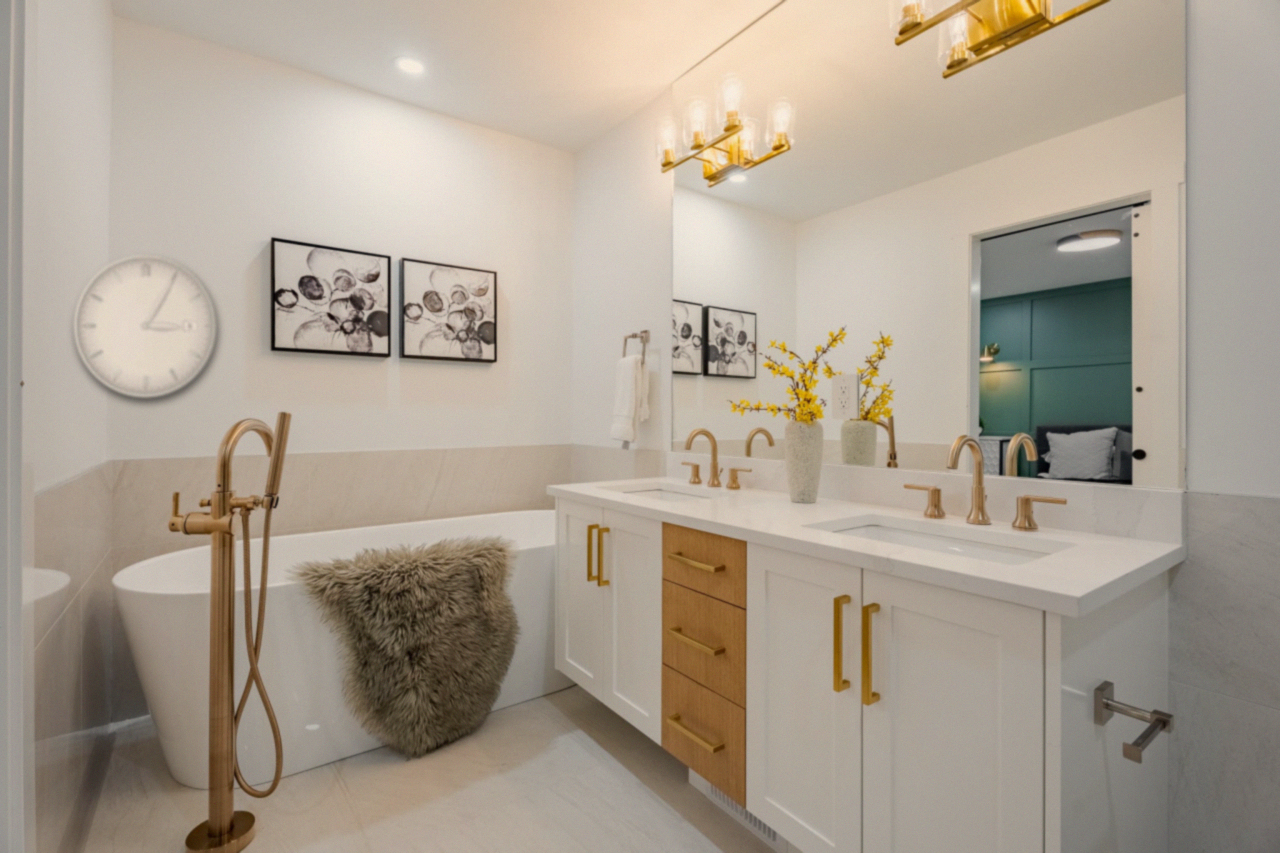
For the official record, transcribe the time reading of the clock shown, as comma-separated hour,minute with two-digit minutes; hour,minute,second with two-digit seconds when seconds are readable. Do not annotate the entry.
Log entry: 3,05
